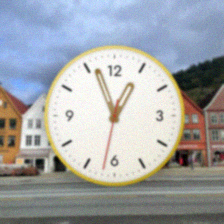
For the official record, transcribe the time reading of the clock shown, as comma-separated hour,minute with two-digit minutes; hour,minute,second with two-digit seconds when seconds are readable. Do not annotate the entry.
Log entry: 12,56,32
